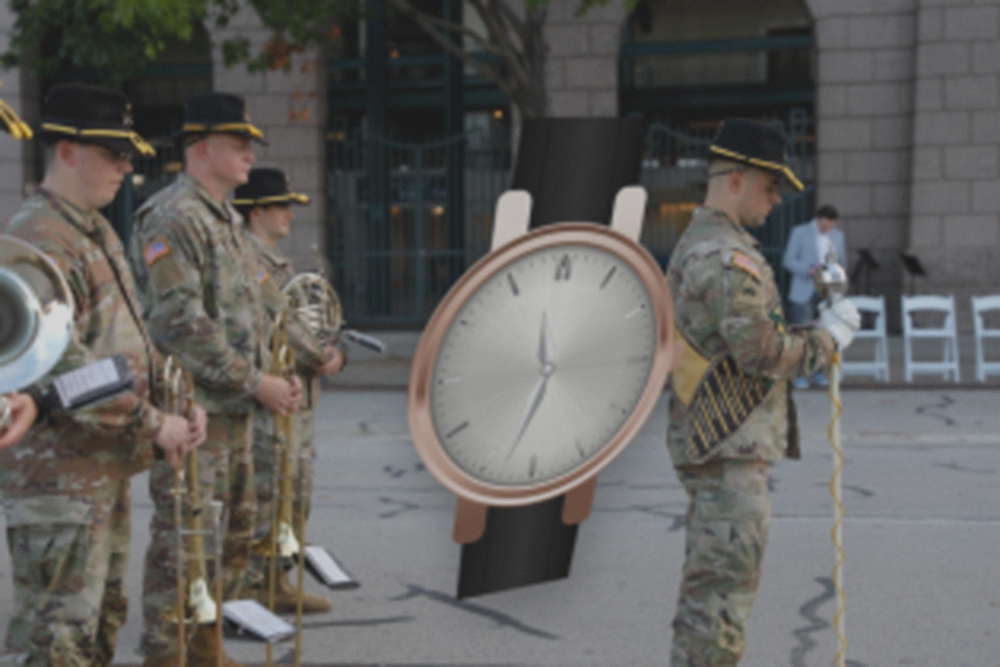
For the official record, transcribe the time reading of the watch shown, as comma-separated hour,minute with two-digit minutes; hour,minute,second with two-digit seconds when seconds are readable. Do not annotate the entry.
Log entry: 11,33
